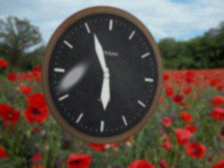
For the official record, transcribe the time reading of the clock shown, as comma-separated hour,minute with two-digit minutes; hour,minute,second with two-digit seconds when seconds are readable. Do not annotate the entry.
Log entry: 5,56
